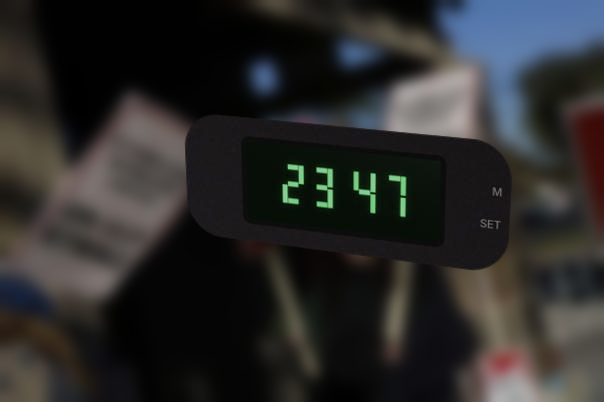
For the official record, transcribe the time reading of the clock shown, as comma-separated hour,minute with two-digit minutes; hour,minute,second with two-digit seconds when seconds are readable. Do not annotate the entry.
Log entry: 23,47
